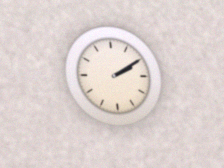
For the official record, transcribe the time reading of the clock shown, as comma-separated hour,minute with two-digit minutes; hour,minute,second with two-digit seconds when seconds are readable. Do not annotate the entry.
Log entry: 2,10
